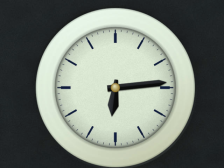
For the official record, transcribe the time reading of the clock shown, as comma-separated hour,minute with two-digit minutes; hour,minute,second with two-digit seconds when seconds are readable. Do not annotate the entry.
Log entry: 6,14
